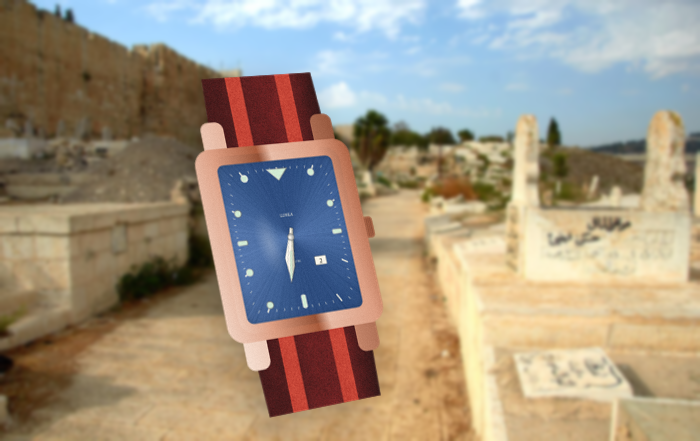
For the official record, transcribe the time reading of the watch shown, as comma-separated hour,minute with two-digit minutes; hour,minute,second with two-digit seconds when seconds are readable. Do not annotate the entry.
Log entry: 6,32
